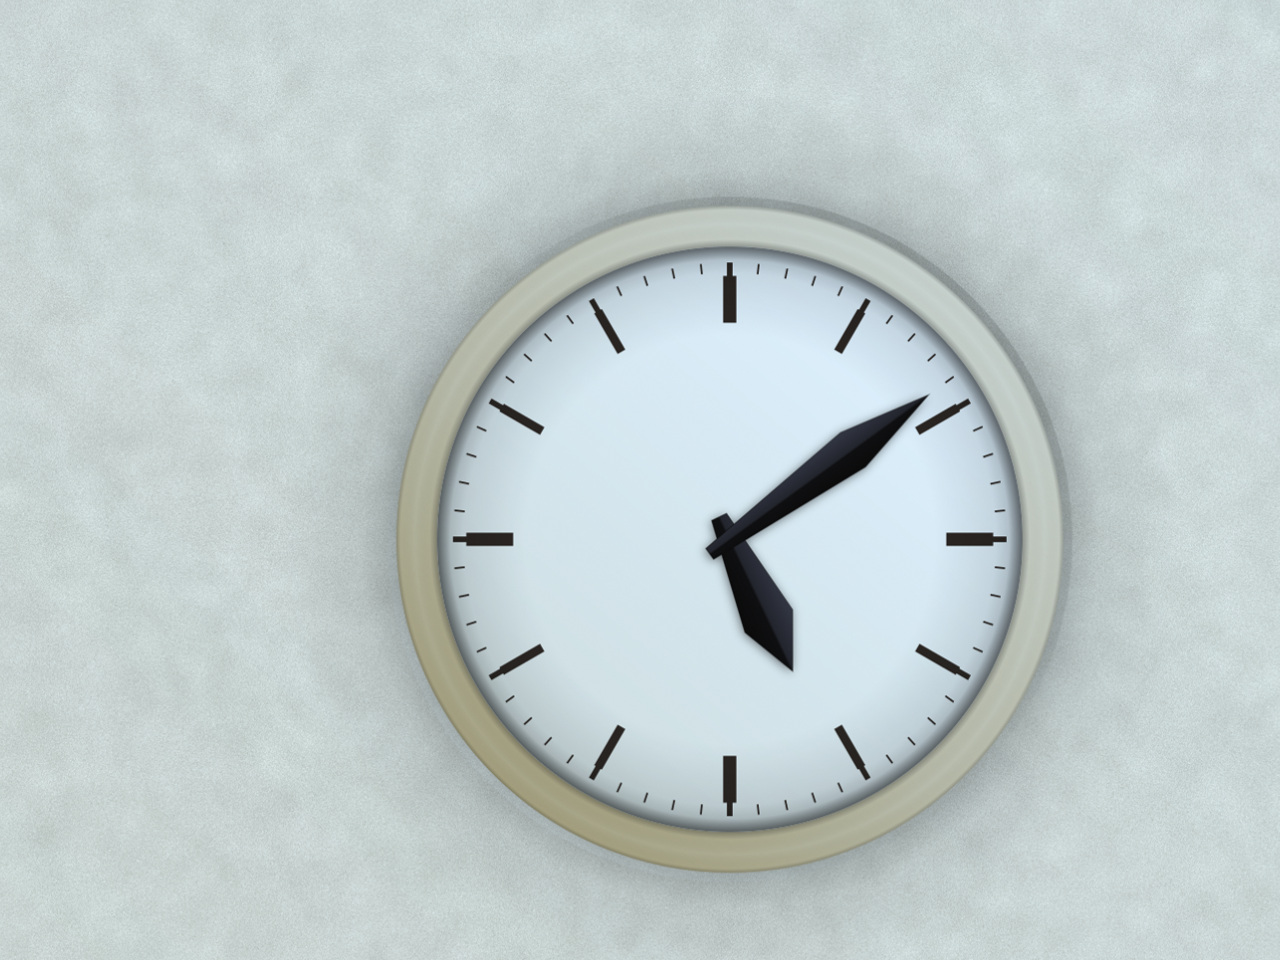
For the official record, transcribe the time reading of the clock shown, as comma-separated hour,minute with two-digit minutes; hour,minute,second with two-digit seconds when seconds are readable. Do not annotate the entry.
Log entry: 5,09
